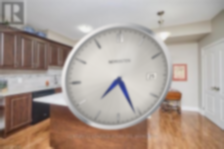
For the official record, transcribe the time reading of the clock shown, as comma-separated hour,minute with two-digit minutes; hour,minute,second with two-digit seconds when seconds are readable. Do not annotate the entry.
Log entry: 7,26
